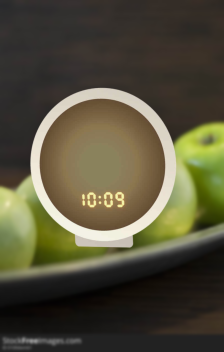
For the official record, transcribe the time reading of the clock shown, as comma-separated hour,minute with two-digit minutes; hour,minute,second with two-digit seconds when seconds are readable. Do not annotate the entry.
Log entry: 10,09
